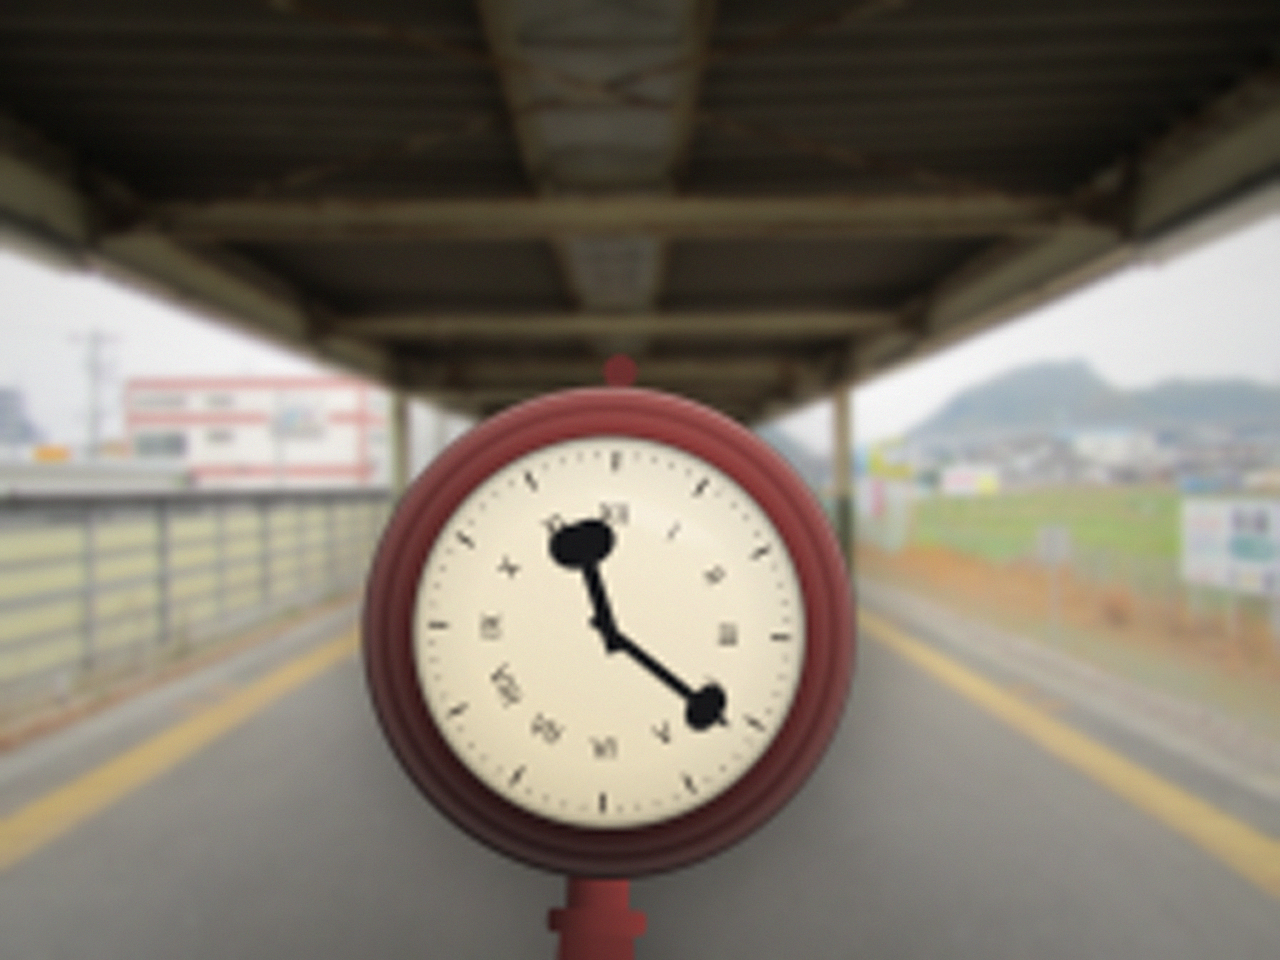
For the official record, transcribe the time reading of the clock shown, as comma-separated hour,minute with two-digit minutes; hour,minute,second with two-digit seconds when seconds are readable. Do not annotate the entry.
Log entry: 11,21
